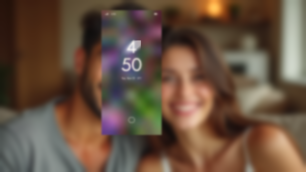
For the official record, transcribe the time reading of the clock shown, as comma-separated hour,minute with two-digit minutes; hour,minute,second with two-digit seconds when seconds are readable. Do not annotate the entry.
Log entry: 4,50
